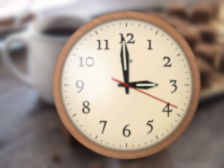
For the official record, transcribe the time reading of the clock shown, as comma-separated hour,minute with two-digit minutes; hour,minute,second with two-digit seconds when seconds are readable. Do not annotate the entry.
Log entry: 2,59,19
